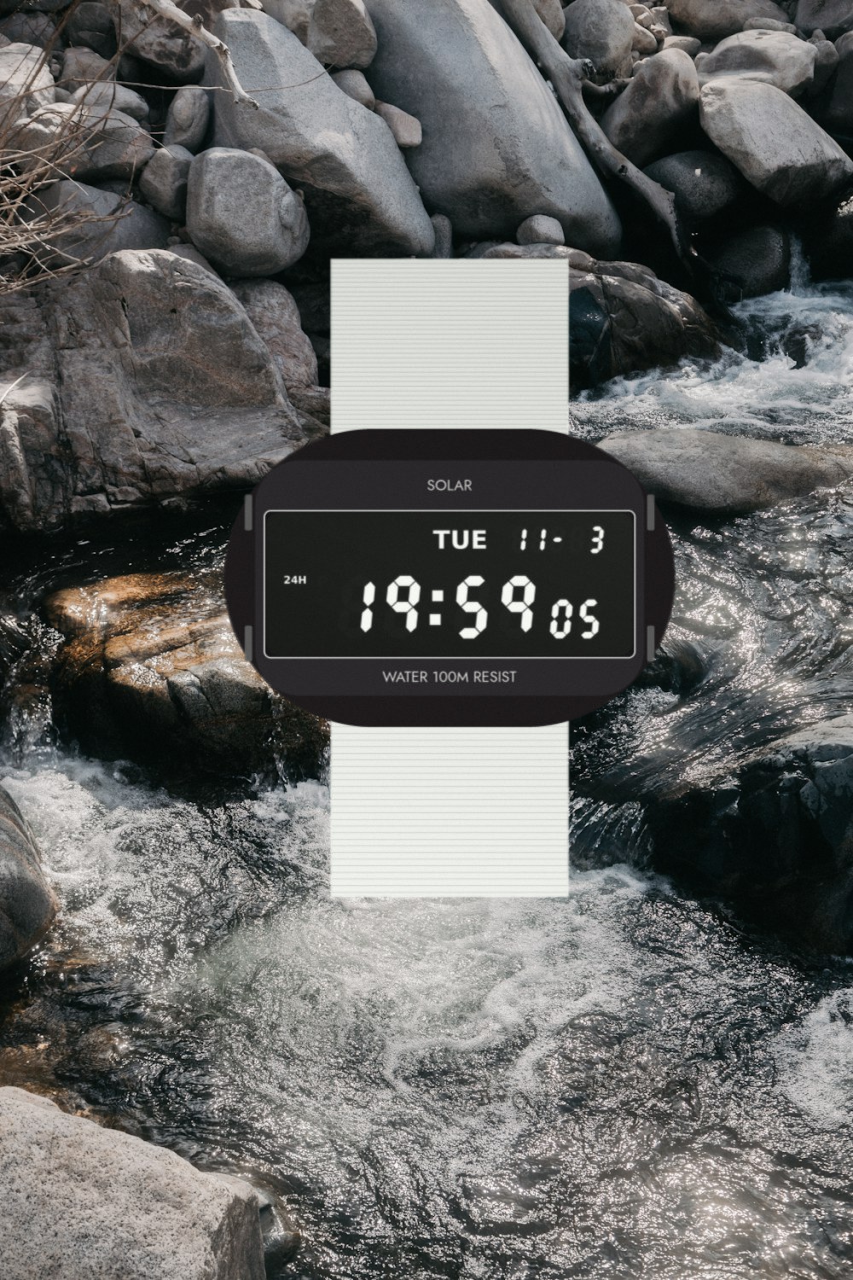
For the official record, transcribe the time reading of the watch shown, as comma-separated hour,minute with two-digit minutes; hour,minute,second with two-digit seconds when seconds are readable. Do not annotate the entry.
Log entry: 19,59,05
